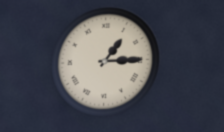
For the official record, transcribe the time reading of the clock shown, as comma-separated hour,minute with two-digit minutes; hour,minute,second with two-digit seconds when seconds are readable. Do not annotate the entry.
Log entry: 1,15
